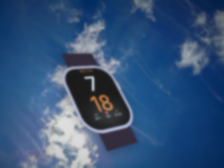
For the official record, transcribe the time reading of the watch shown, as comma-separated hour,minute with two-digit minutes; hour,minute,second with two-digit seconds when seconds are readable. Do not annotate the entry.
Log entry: 7,18
